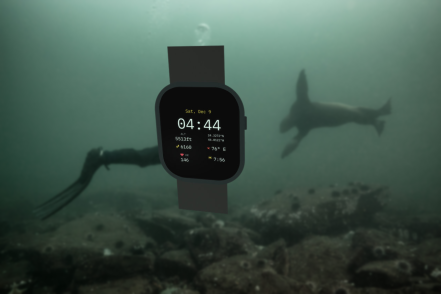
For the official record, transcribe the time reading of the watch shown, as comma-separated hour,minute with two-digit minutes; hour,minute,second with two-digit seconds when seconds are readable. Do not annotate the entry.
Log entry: 4,44
